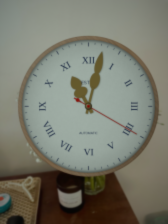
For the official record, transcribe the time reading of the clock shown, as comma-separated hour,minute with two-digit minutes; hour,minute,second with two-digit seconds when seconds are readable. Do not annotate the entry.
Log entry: 11,02,20
